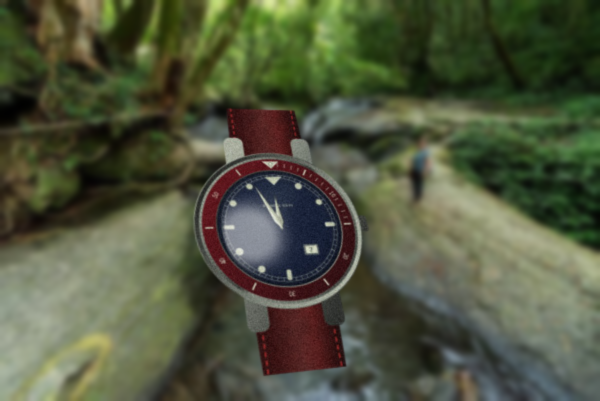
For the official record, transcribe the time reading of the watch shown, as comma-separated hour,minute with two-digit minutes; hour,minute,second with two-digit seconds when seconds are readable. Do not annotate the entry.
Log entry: 11,56
